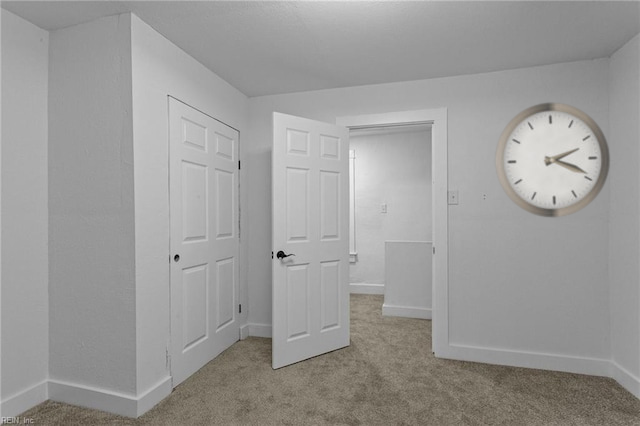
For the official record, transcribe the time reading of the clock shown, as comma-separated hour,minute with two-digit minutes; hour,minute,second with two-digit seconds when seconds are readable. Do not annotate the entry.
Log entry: 2,19
